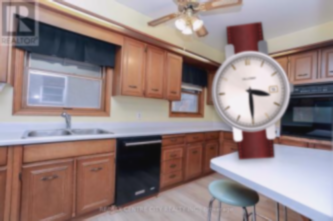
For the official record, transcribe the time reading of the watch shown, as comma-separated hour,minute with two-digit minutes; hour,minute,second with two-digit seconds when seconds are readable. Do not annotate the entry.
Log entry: 3,30
